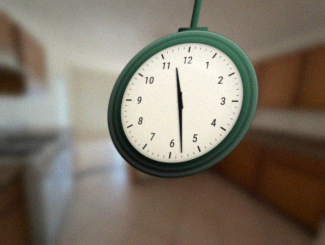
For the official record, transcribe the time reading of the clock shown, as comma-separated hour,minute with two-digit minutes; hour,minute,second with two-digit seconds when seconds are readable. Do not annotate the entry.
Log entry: 11,28
